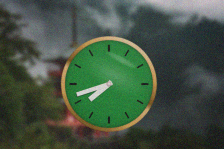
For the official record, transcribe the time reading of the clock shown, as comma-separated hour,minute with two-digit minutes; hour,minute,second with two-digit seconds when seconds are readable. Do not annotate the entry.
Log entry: 7,42
